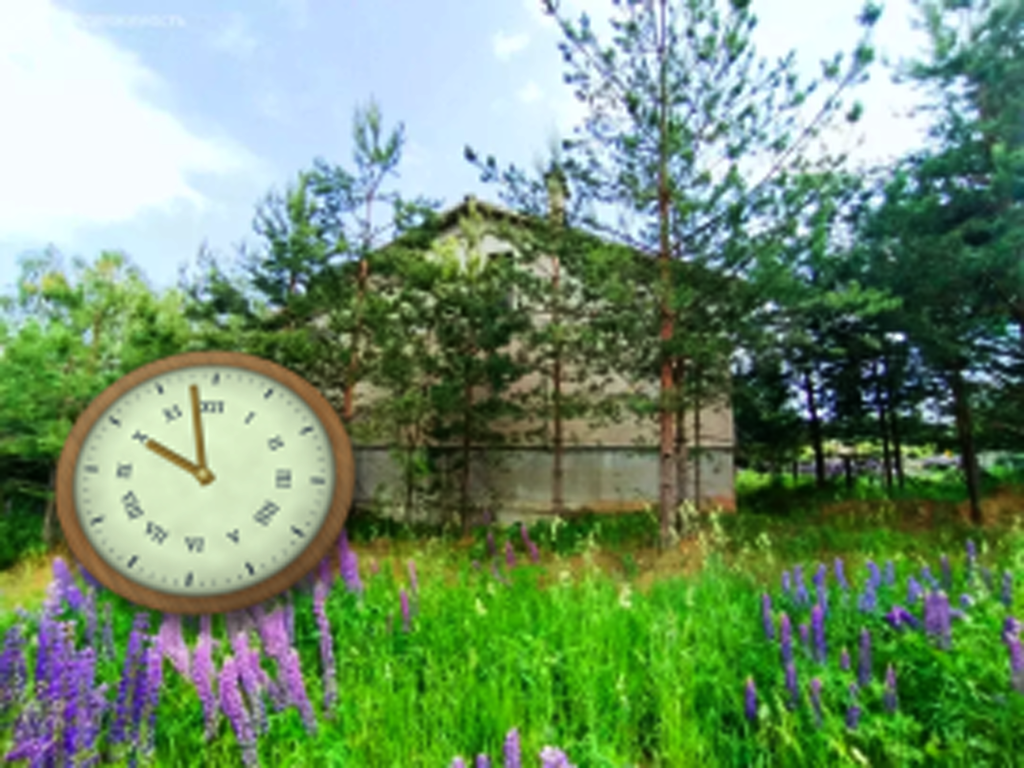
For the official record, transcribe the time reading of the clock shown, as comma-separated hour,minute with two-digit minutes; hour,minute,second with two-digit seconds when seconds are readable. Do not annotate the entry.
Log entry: 9,58
